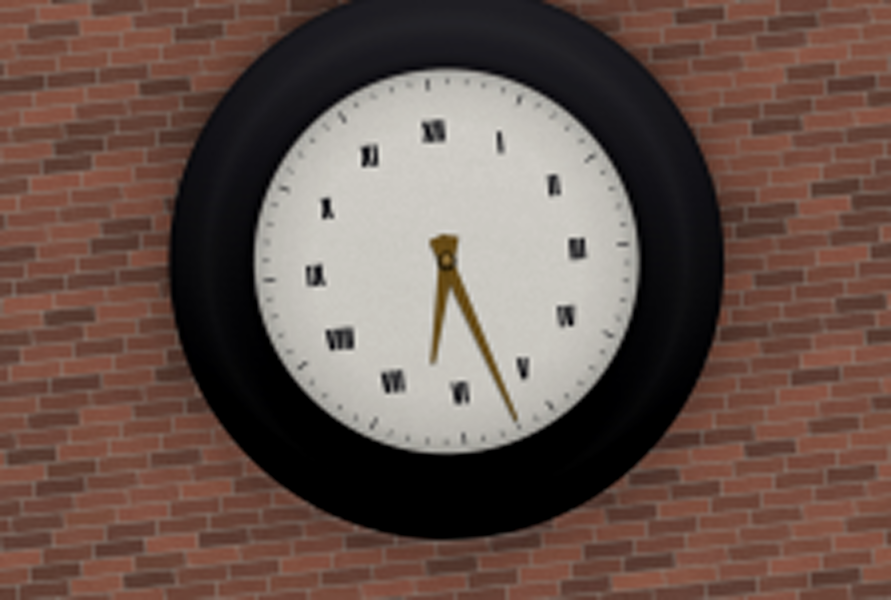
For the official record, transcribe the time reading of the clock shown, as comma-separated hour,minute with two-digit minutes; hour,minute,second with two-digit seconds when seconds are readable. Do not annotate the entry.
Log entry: 6,27
